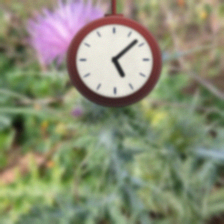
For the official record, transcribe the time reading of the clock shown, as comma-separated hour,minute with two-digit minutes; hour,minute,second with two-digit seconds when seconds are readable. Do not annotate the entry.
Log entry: 5,08
